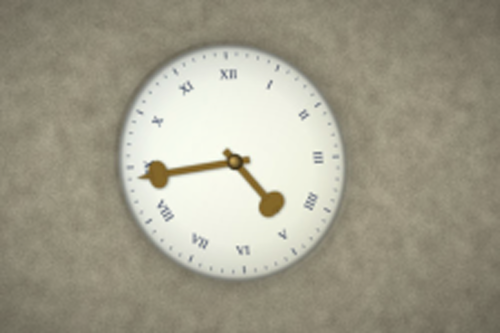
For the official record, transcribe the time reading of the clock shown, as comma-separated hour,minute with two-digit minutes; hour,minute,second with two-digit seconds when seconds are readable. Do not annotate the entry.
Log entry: 4,44
